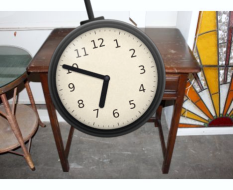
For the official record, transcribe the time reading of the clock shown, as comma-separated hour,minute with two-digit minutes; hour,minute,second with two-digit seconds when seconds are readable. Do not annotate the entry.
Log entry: 6,50
